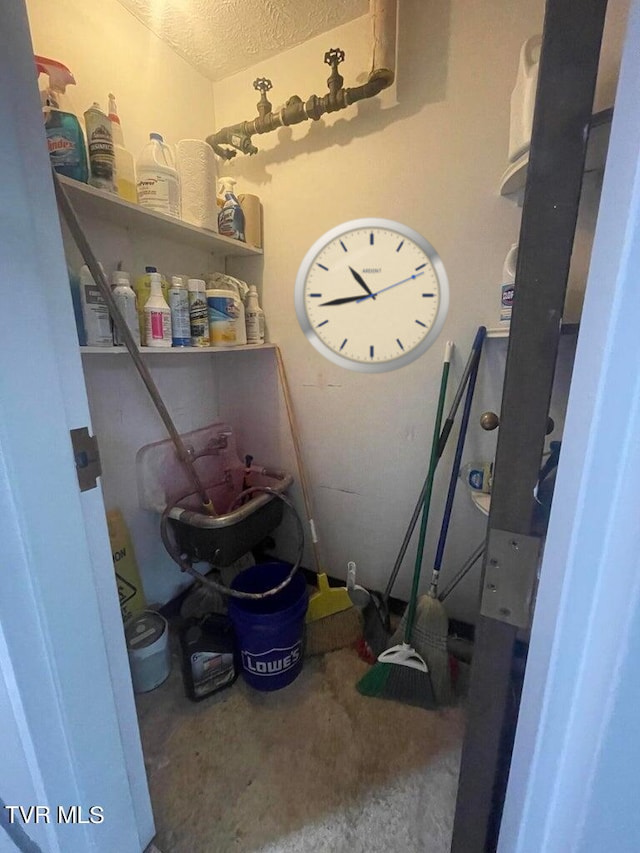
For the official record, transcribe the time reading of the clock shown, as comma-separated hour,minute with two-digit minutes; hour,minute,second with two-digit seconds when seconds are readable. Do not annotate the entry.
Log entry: 10,43,11
